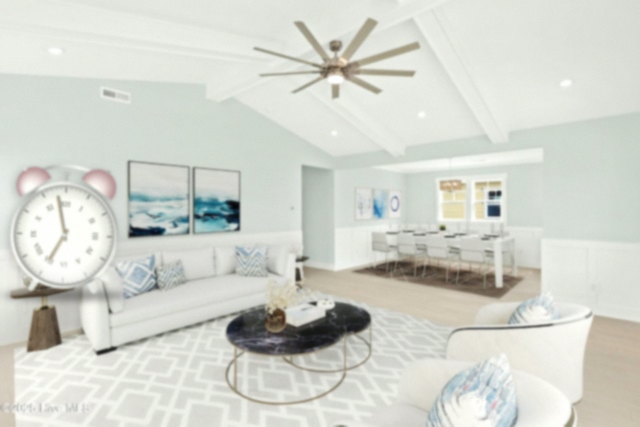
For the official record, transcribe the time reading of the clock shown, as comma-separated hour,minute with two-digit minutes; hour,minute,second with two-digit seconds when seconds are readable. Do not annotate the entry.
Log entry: 6,58
